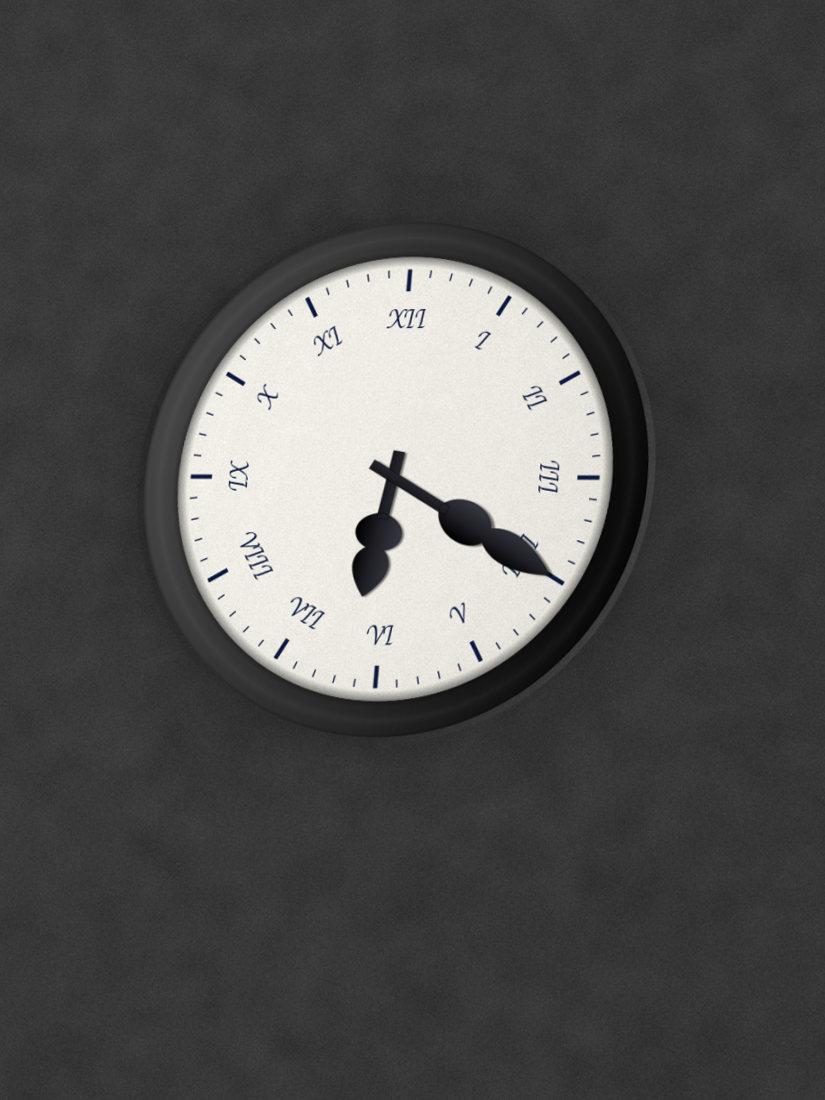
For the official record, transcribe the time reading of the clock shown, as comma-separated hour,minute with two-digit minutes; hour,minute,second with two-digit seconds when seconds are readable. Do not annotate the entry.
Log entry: 6,20
